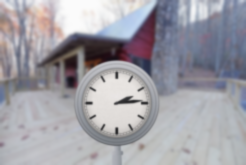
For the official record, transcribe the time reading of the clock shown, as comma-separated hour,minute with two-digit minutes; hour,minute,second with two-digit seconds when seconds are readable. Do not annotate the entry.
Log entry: 2,14
